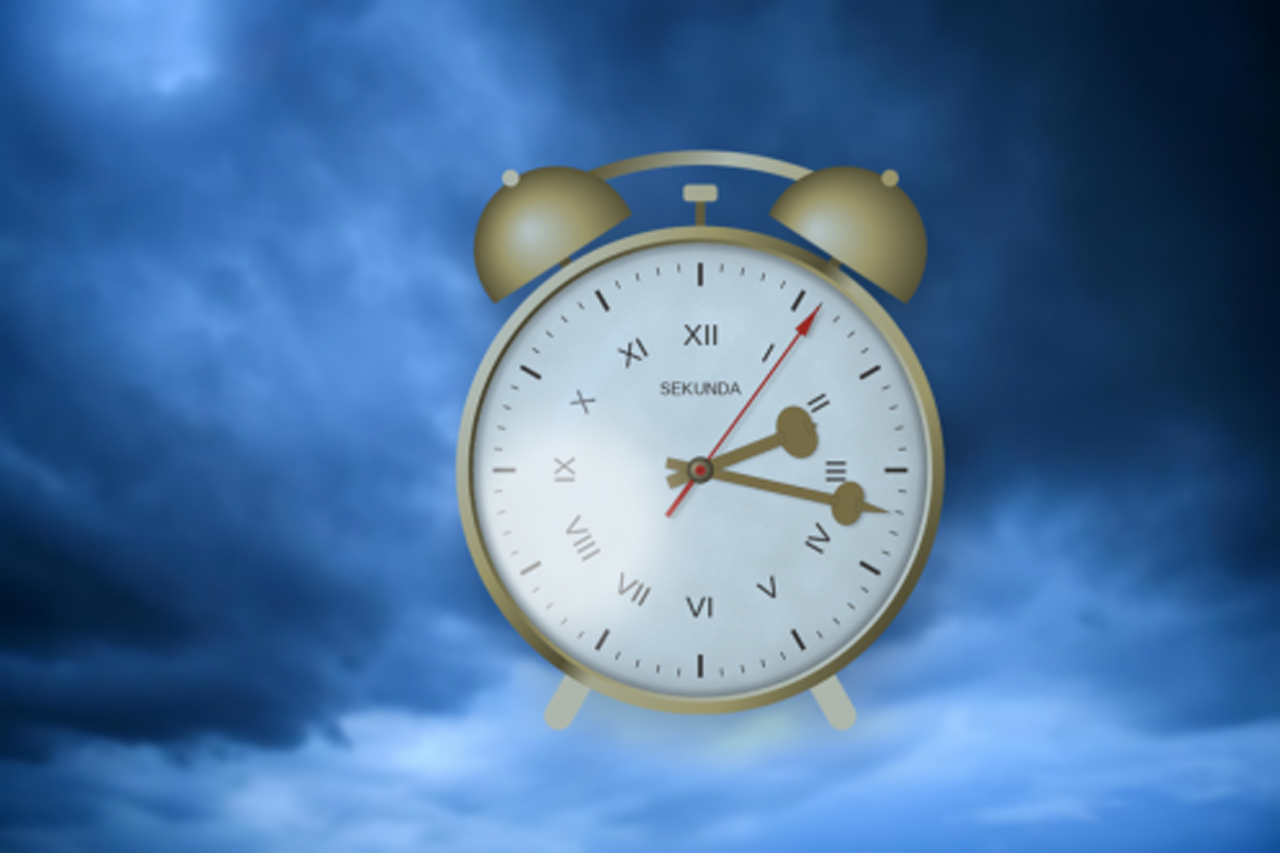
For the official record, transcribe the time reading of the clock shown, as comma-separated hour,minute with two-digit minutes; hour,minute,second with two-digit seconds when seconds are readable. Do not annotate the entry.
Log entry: 2,17,06
